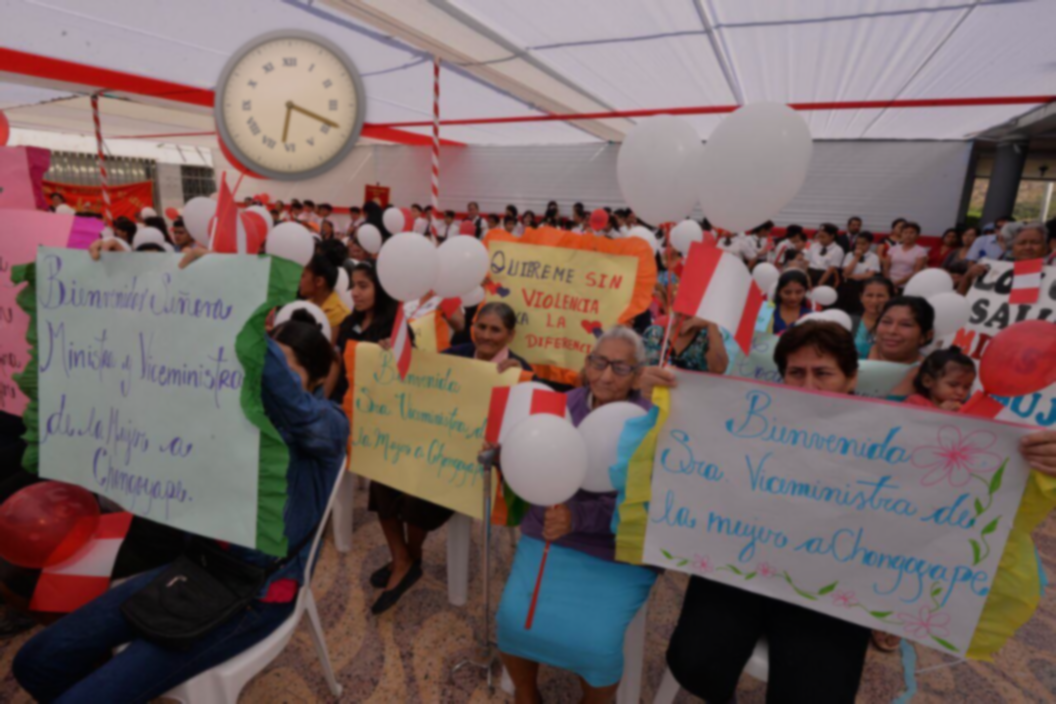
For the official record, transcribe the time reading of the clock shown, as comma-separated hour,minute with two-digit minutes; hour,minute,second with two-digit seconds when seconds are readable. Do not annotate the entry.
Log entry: 6,19
